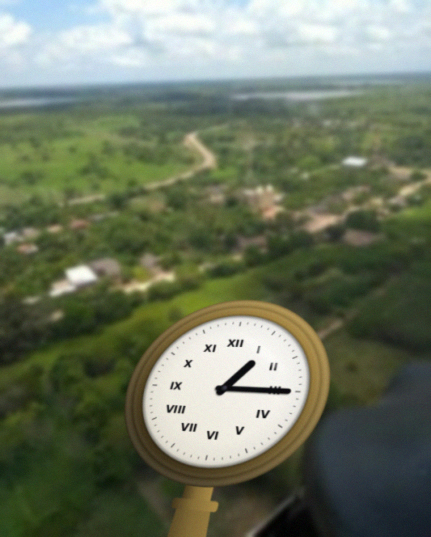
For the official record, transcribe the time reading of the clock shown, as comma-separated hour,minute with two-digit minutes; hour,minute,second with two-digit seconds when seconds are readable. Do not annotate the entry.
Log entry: 1,15
